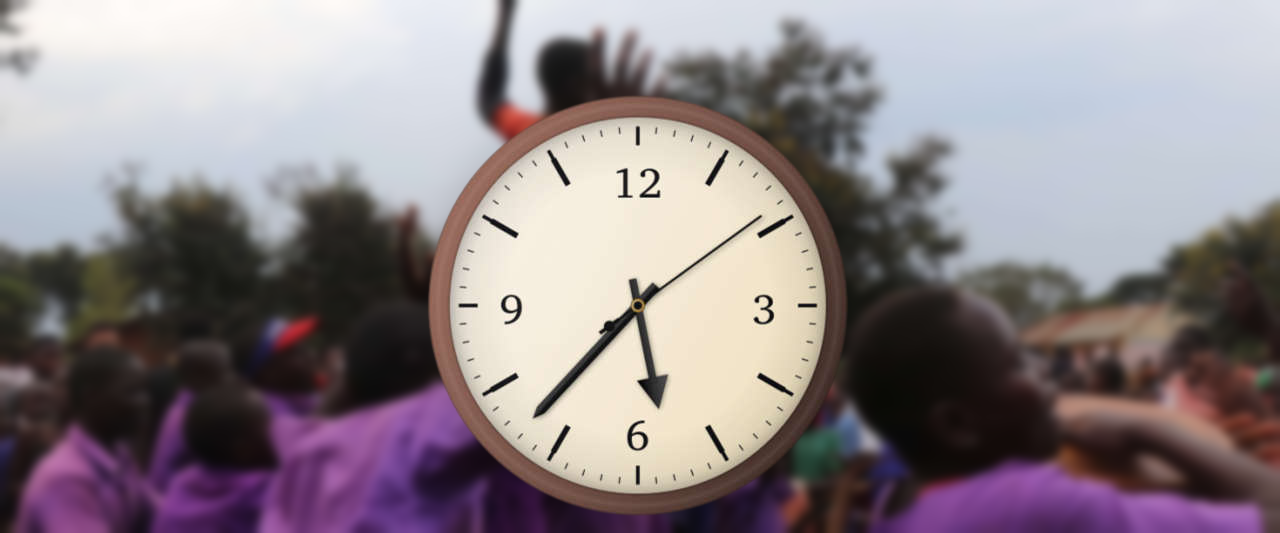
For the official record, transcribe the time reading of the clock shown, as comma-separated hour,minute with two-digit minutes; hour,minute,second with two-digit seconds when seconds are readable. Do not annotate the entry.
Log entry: 5,37,09
